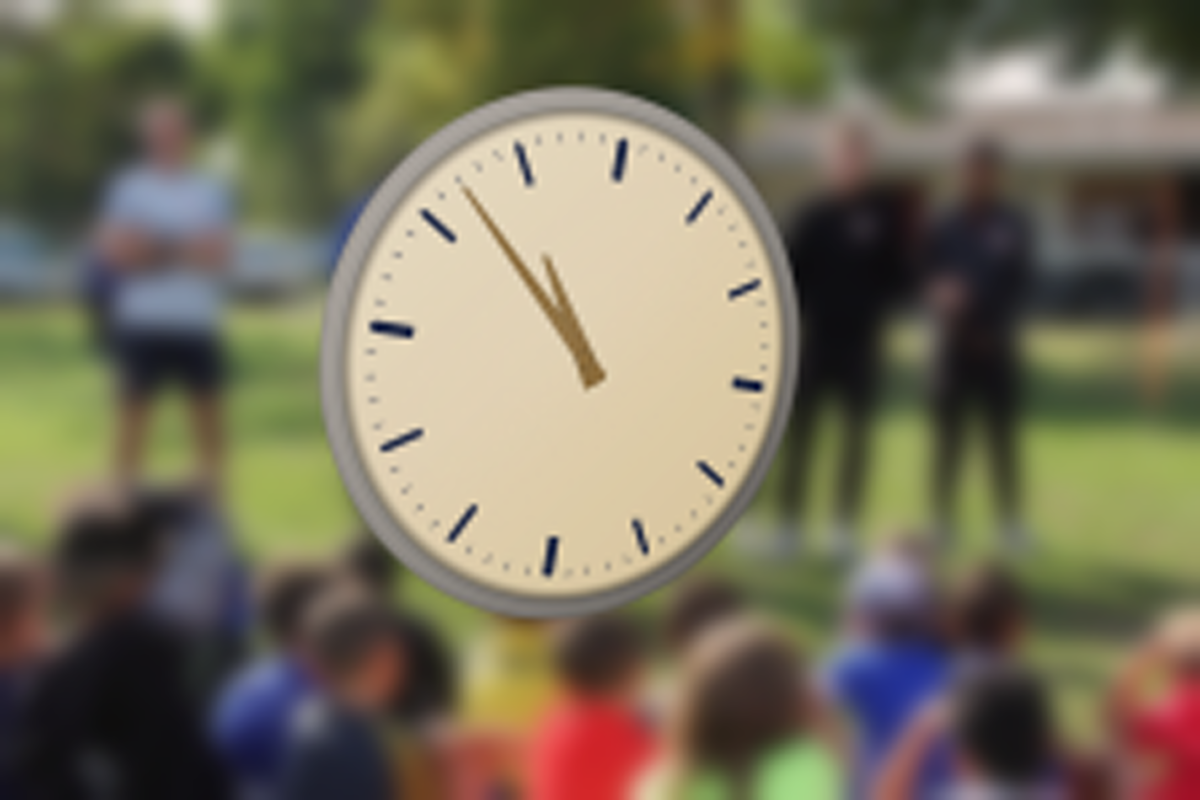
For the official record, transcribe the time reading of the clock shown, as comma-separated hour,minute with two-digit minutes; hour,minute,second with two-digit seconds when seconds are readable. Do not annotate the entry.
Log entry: 10,52
